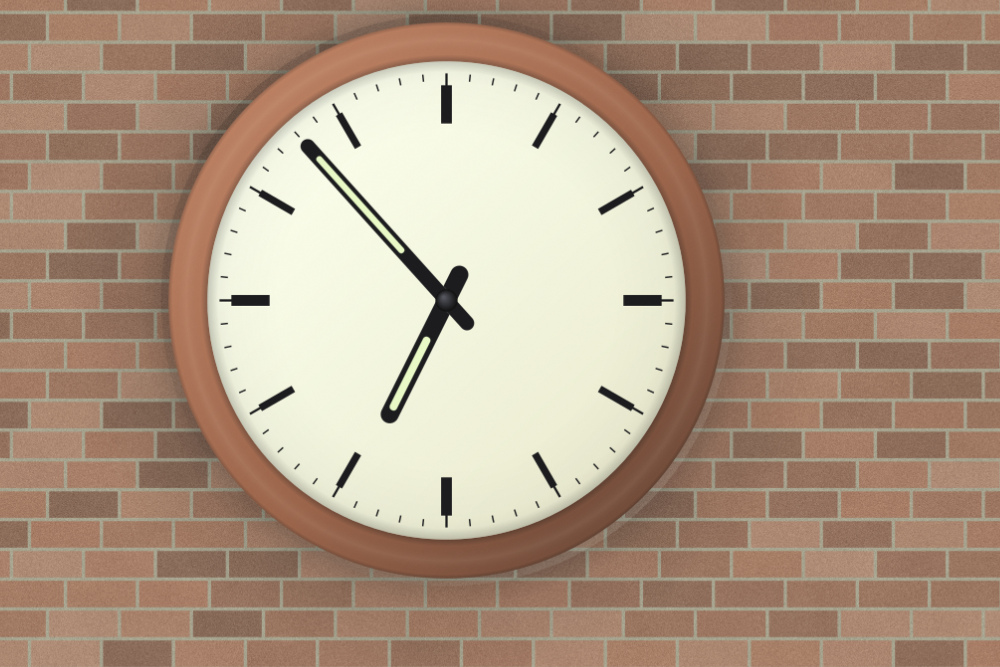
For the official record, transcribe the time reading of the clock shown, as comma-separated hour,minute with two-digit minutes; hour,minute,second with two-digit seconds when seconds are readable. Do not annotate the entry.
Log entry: 6,53
